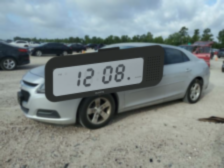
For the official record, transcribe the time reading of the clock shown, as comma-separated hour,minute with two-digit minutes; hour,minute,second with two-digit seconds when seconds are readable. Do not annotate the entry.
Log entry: 12,08
